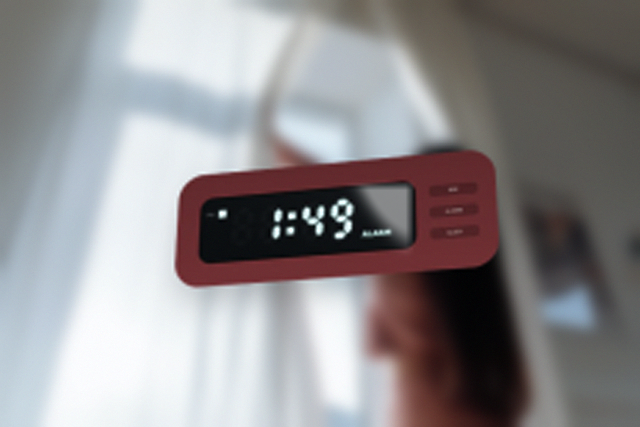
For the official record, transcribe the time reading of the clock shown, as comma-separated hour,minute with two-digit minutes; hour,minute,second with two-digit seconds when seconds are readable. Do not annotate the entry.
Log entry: 1,49
